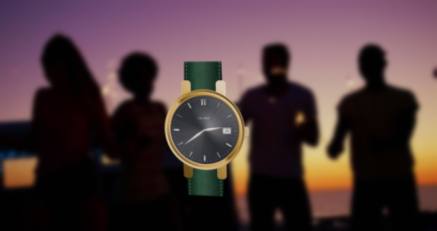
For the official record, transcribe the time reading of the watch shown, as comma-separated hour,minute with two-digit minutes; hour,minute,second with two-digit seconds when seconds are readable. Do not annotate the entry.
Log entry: 2,39
